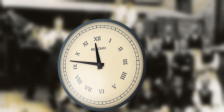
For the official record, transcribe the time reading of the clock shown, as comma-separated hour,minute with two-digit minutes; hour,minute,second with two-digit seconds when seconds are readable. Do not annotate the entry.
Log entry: 11,47
